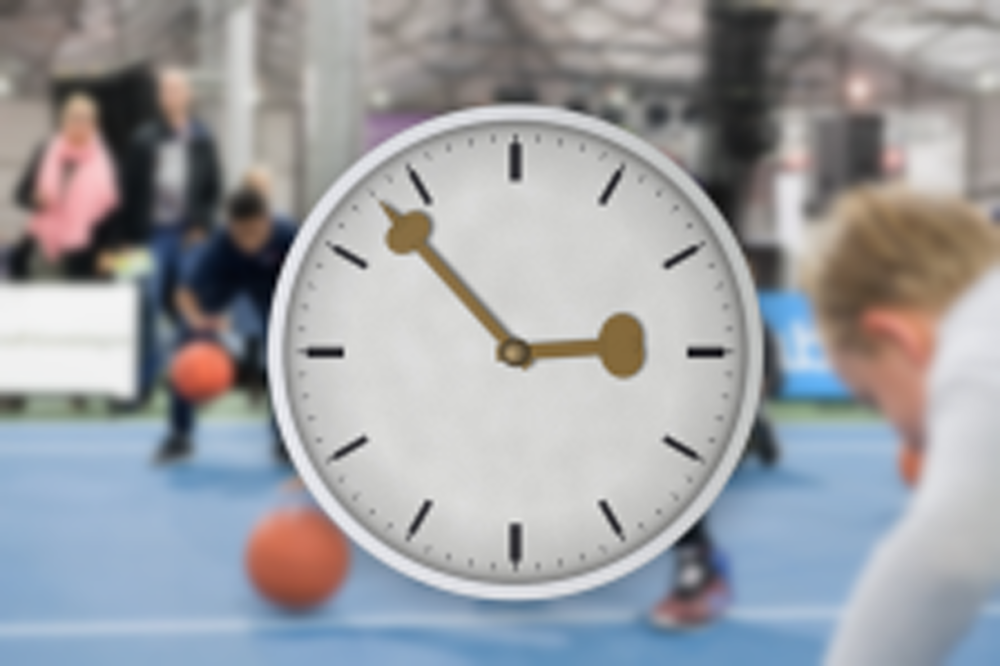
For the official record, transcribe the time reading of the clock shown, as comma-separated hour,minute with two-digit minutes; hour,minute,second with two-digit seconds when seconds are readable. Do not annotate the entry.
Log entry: 2,53
